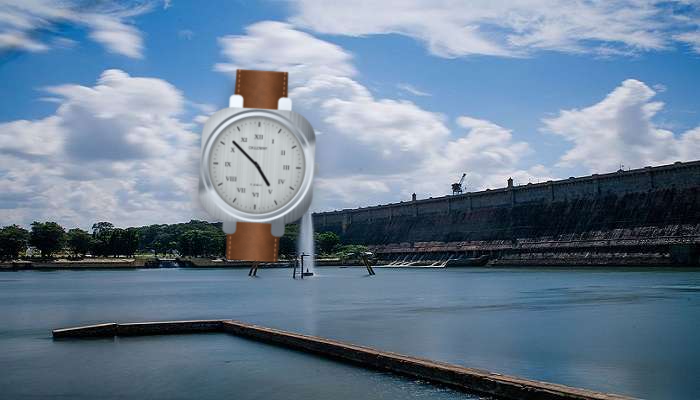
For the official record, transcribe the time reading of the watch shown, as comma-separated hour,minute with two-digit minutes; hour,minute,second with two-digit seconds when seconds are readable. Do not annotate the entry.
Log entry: 4,52
